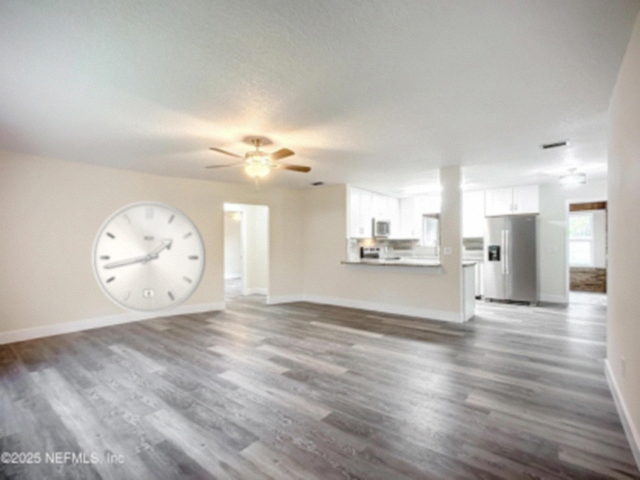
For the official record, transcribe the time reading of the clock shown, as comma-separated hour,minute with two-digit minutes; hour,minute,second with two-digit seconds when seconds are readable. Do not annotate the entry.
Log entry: 1,43
